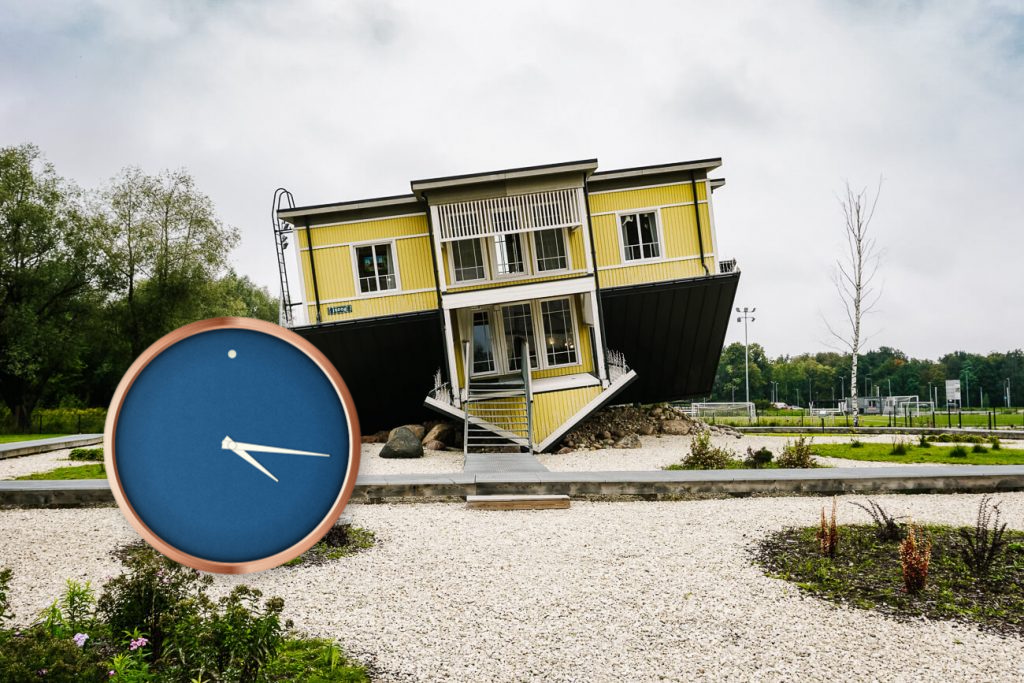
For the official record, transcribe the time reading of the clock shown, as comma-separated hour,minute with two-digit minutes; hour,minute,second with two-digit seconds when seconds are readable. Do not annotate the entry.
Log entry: 4,16
